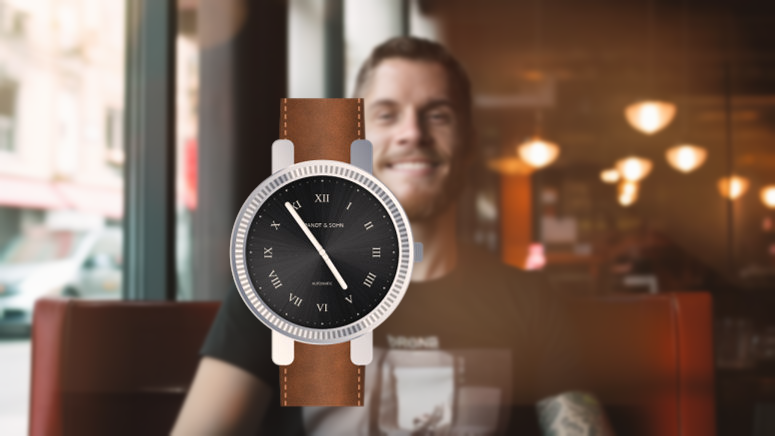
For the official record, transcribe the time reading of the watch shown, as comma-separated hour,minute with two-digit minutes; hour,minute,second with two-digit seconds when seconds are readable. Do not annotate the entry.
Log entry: 4,54
